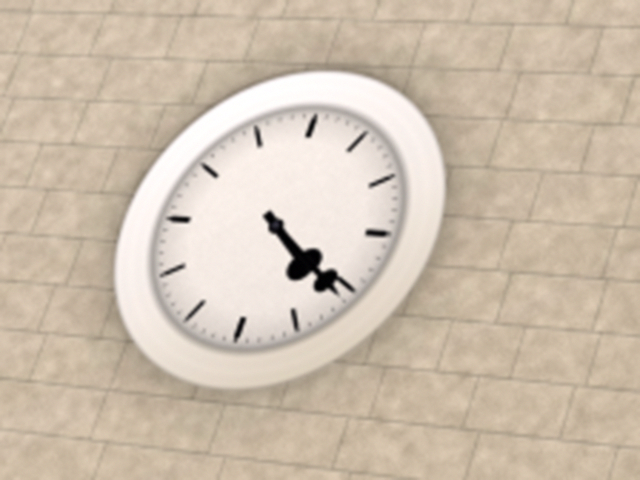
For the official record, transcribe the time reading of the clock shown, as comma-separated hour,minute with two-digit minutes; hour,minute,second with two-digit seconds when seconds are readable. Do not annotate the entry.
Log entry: 4,21
